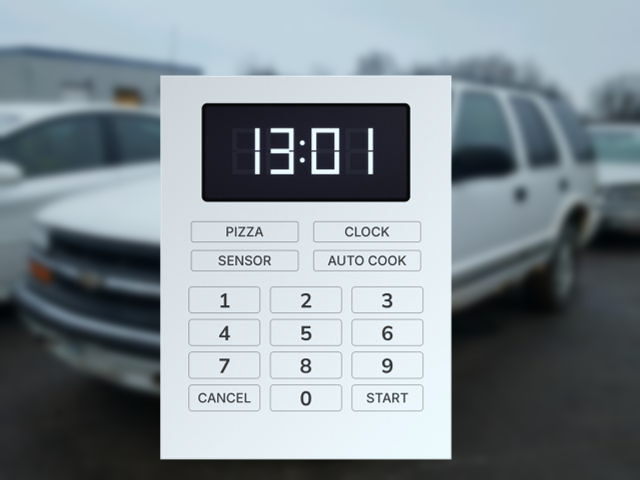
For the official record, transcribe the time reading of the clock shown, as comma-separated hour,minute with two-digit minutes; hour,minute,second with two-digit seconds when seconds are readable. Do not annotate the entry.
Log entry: 13,01
